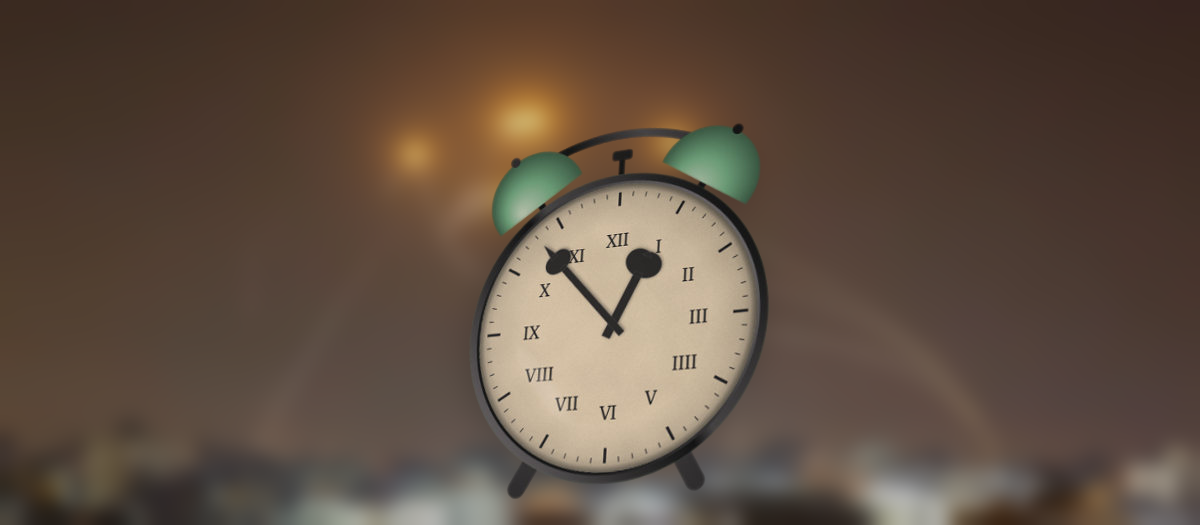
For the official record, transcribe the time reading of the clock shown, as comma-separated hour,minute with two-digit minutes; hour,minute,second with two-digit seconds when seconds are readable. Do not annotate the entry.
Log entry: 12,53
